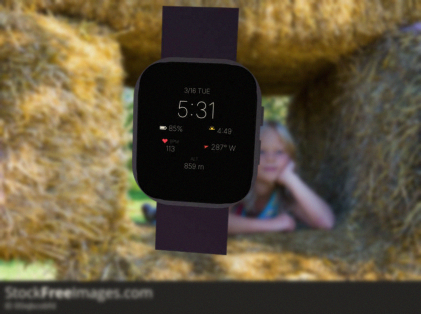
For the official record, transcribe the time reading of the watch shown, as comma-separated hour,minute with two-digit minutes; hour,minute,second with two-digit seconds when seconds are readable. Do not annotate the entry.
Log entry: 5,31
